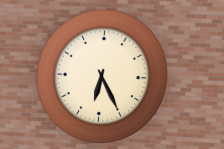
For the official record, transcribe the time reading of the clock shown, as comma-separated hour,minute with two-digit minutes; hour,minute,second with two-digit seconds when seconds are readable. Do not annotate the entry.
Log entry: 6,25
